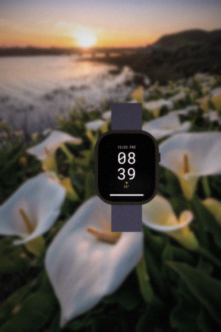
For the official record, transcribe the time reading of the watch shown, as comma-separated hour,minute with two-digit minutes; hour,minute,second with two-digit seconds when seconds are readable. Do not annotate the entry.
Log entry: 8,39
